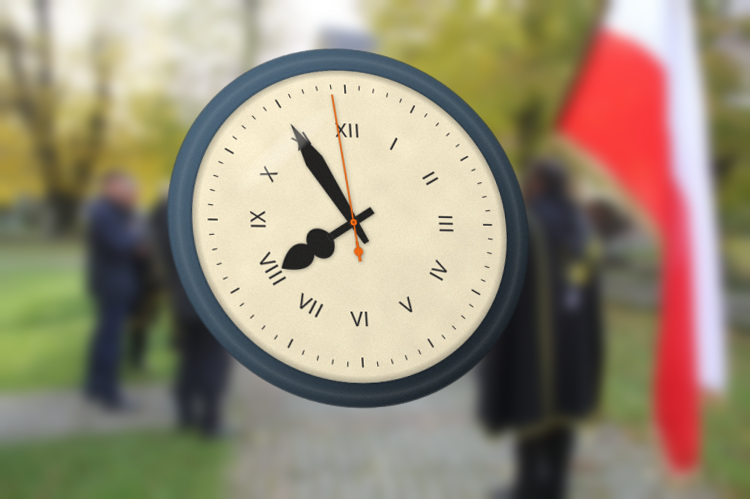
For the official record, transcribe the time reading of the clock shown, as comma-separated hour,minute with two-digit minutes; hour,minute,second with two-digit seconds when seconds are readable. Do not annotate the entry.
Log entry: 7,54,59
